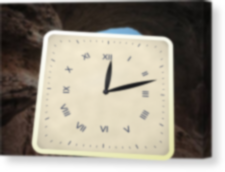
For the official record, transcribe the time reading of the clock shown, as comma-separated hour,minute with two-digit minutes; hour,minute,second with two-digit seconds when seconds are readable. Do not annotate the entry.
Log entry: 12,12
